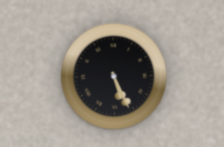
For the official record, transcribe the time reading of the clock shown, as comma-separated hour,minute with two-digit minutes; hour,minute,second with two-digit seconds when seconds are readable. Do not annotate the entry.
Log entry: 5,26
